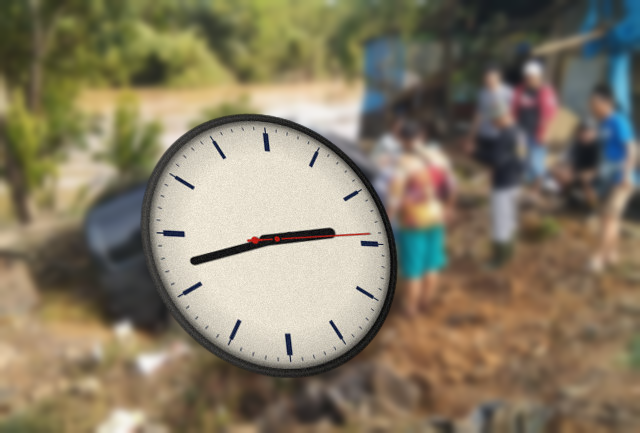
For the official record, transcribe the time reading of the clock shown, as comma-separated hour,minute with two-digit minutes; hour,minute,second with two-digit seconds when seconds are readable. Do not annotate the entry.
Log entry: 2,42,14
